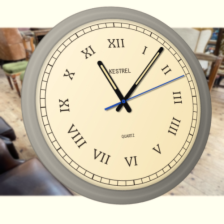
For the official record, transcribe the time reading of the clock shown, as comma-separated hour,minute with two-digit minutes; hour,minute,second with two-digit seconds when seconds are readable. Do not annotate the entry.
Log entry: 11,07,12
